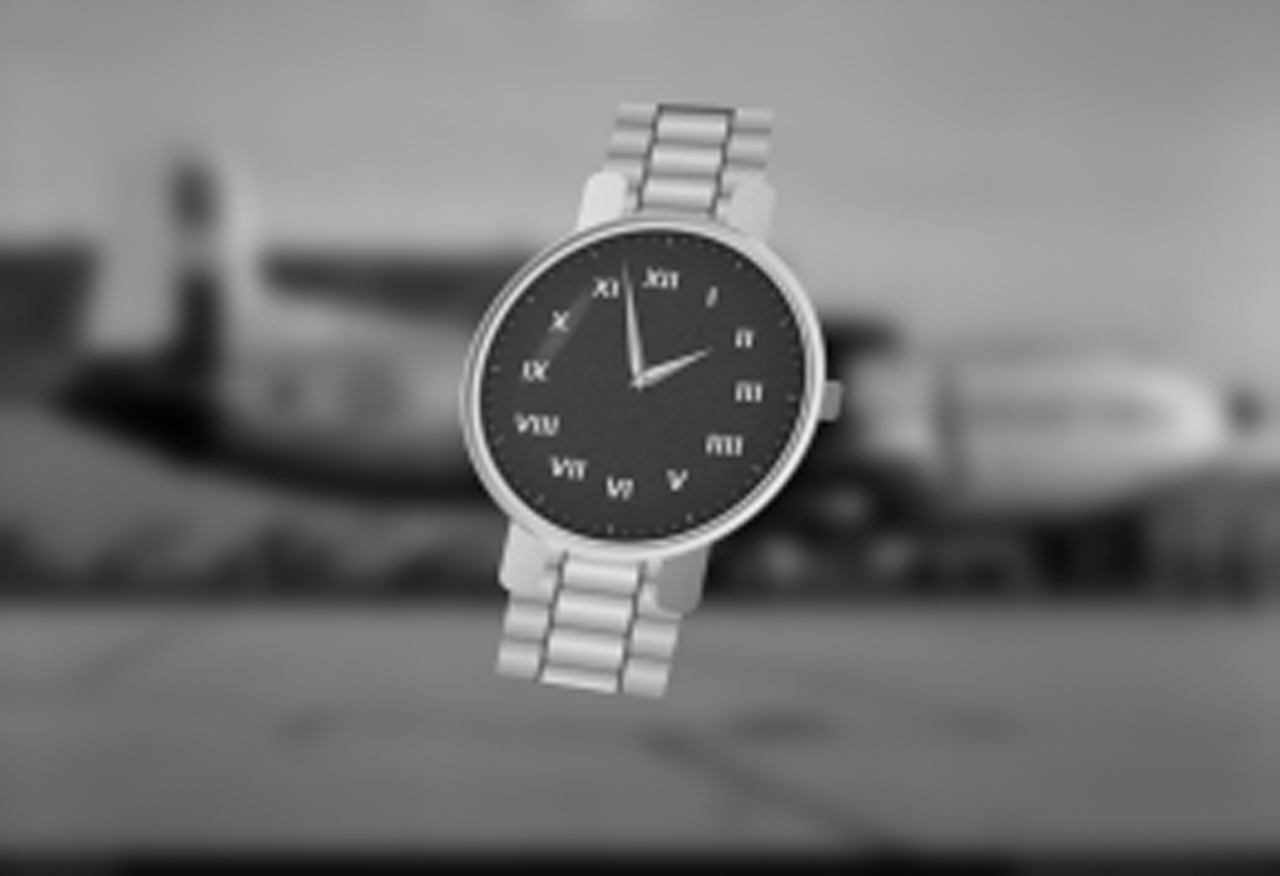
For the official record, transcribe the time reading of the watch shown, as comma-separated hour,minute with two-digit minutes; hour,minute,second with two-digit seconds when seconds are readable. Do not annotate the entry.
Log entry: 1,57
